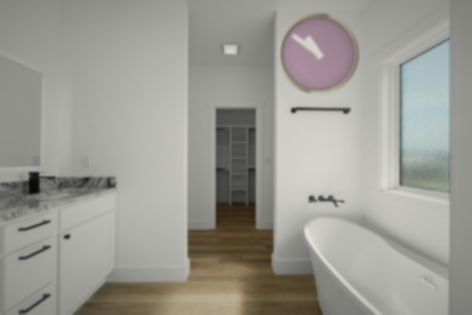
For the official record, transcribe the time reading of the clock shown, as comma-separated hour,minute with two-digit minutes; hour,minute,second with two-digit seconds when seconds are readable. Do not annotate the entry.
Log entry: 10,51
